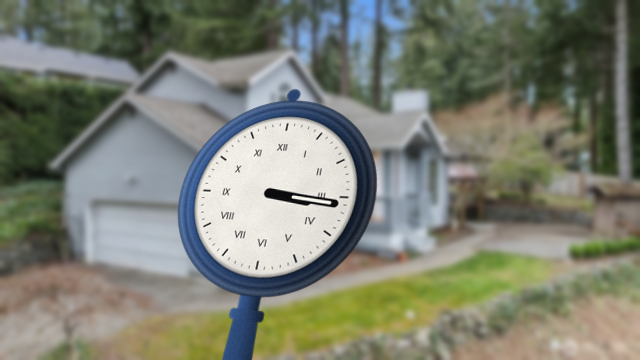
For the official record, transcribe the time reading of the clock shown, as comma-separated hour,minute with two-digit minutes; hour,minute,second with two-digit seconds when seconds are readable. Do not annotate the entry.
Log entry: 3,16
